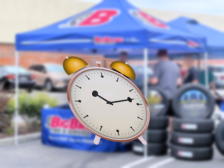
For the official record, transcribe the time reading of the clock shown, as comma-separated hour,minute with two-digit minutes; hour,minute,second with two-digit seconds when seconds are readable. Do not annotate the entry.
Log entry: 10,13
